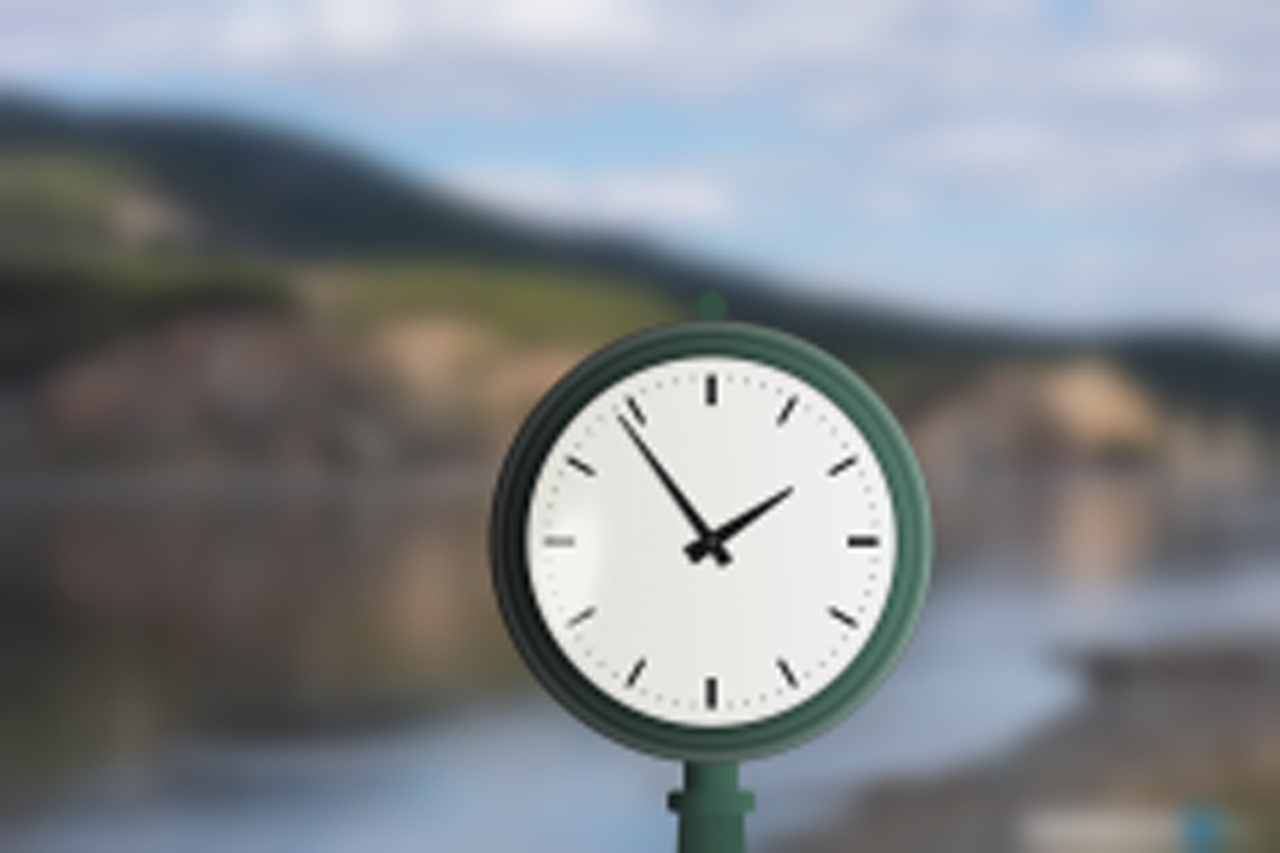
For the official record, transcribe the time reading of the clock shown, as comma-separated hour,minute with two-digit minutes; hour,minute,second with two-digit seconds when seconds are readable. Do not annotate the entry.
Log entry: 1,54
